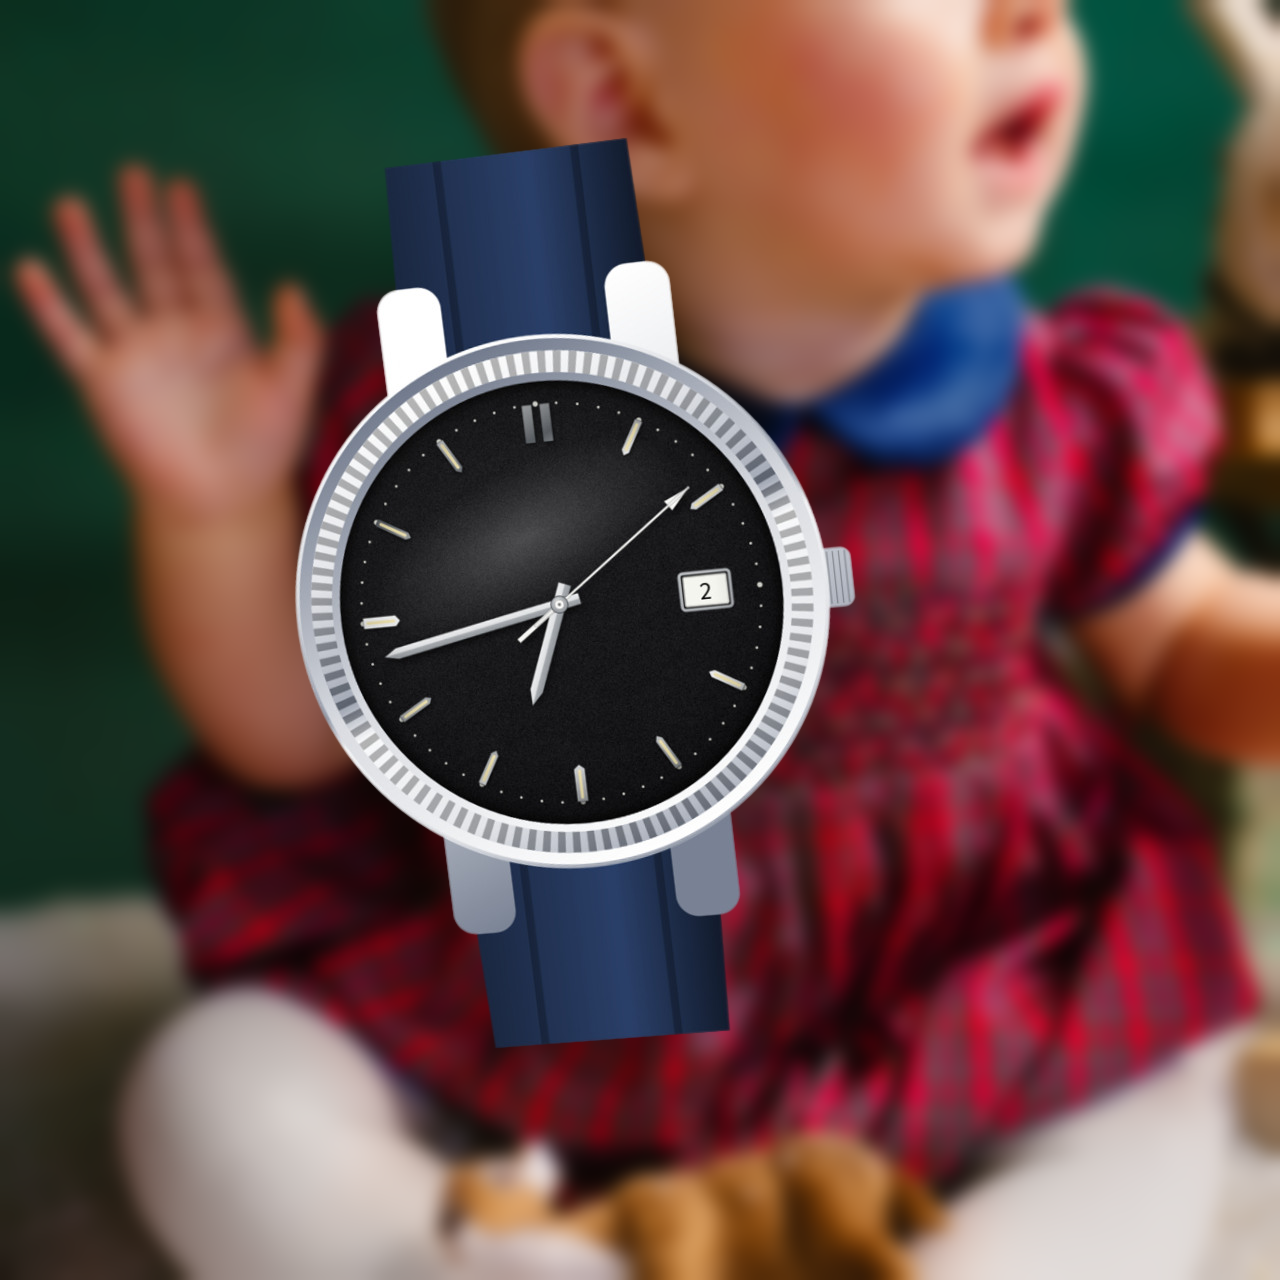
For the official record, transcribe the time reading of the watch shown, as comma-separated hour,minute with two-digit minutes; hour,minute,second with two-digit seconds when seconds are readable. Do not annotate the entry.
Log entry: 6,43,09
